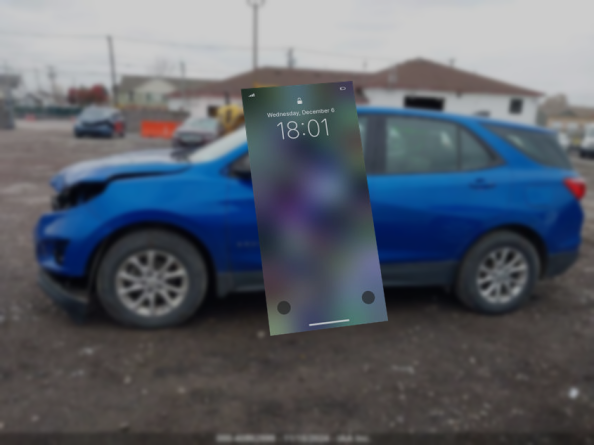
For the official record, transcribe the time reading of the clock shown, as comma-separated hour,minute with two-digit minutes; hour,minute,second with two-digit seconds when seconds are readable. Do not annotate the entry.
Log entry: 18,01
